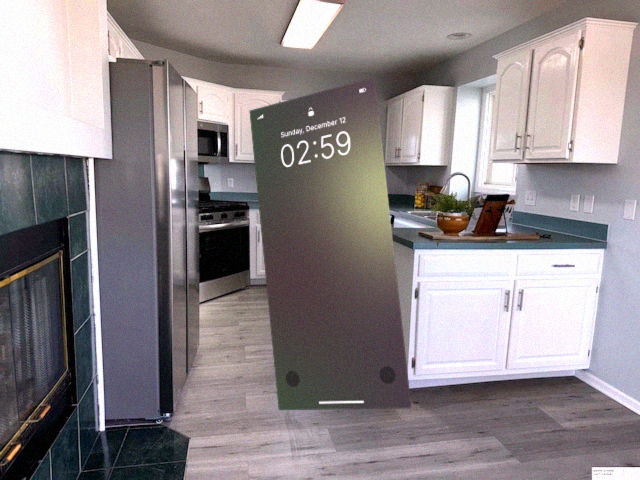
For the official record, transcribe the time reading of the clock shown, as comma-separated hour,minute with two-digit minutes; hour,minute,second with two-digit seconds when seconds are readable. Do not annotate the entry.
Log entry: 2,59
